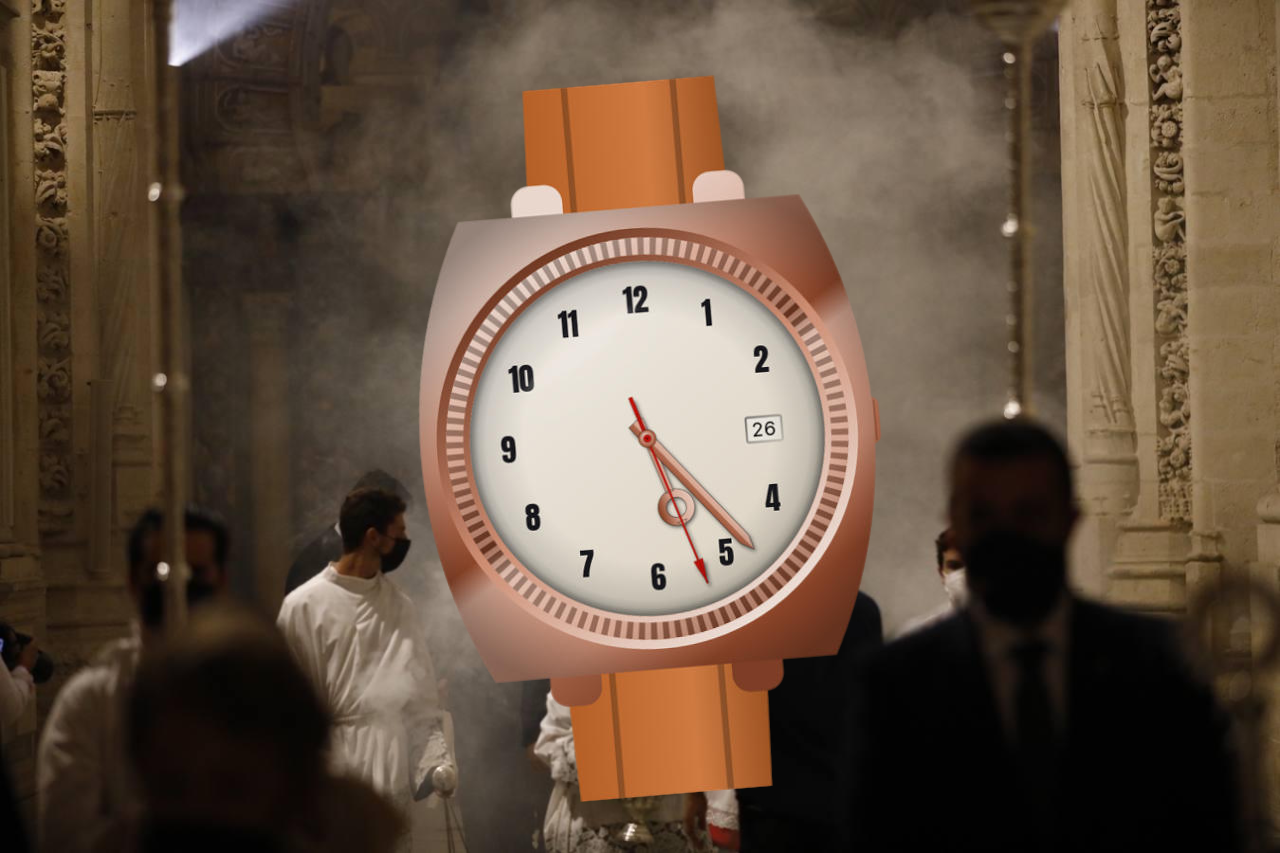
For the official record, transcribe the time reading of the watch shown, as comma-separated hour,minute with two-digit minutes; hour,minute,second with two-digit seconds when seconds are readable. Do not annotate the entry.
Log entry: 5,23,27
